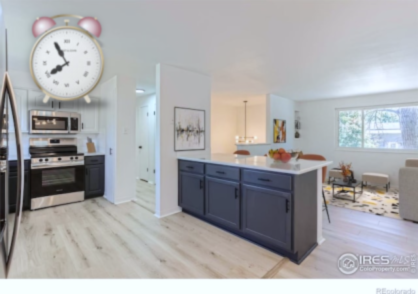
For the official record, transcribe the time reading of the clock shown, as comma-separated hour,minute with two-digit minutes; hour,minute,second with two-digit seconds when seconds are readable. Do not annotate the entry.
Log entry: 7,55
